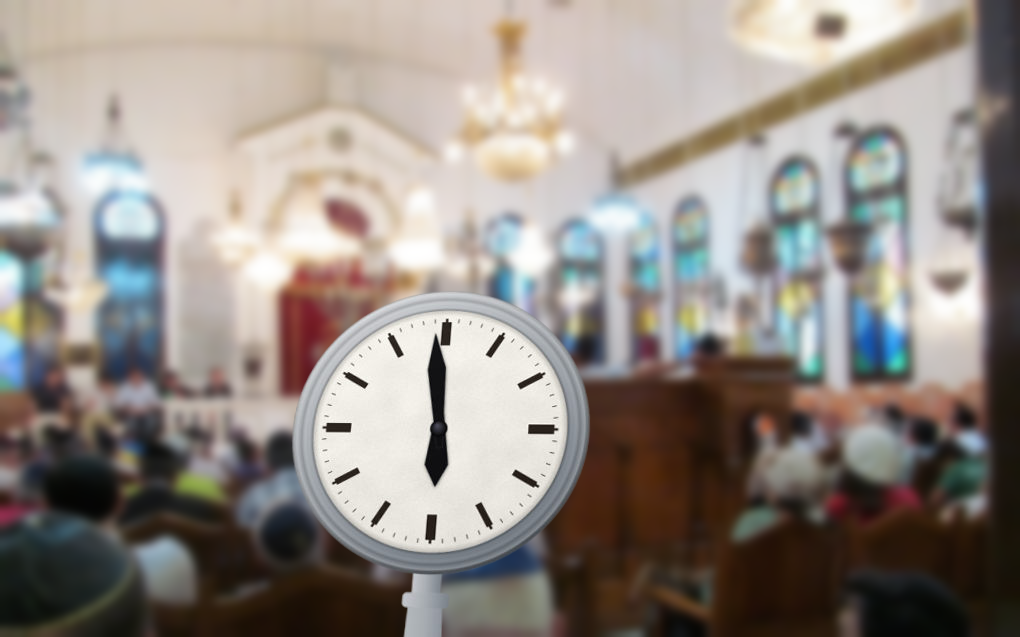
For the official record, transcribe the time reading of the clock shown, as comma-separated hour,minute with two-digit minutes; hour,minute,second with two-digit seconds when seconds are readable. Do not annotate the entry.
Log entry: 5,59
